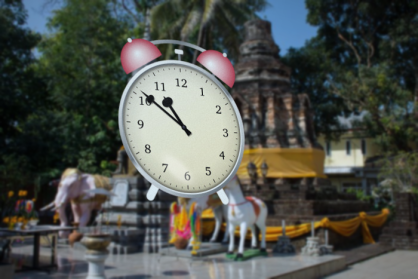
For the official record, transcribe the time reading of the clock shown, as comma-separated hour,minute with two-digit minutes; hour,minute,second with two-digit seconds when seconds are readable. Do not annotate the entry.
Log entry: 10,51
